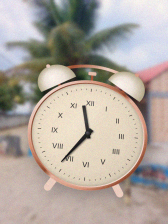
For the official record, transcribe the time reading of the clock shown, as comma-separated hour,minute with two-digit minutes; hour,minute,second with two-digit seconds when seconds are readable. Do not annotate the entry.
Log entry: 11,36
